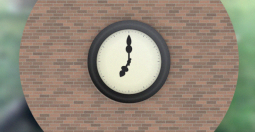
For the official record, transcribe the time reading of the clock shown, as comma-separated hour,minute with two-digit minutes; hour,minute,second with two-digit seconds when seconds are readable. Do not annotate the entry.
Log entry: 7,00
